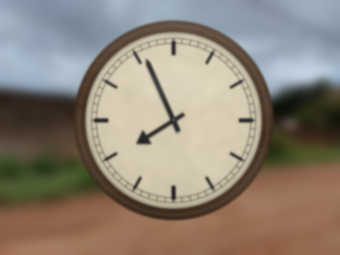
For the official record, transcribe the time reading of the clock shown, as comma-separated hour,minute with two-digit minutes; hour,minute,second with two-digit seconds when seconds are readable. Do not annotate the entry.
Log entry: 7,56
